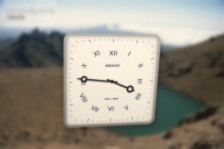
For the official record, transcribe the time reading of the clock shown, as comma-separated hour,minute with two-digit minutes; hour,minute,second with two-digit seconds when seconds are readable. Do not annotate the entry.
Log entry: 3,46
